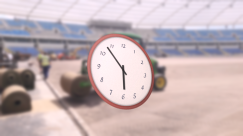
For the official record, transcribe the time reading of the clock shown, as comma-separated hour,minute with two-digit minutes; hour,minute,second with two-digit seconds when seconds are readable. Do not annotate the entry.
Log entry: 5,53
